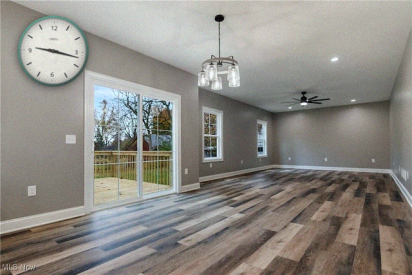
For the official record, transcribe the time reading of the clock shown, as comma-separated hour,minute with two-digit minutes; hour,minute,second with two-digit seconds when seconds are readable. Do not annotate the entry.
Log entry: 9,17
